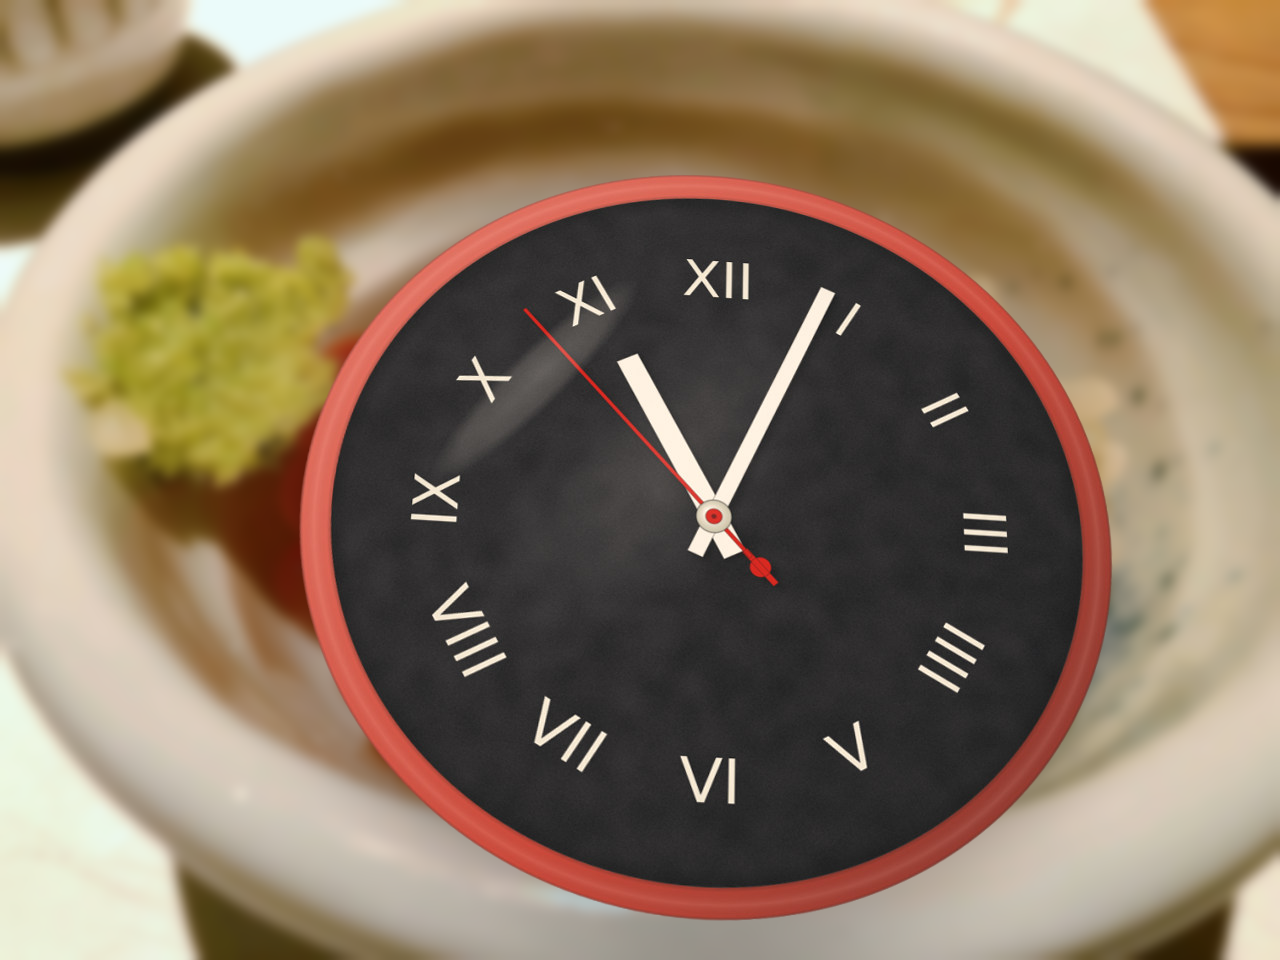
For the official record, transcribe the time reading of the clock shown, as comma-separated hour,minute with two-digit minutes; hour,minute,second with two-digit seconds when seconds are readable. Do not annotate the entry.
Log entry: 11,03,53
